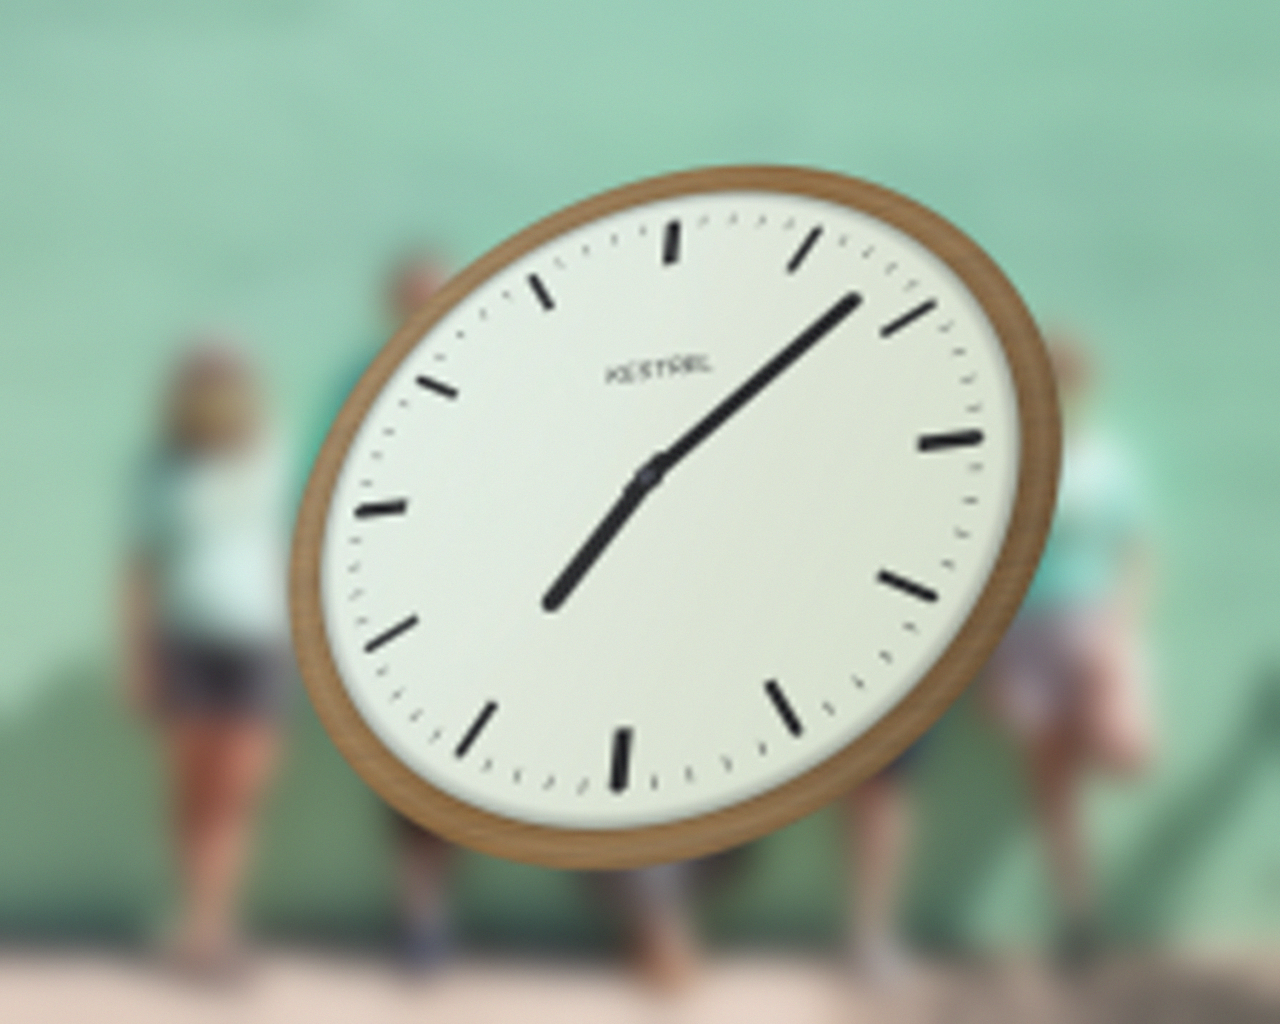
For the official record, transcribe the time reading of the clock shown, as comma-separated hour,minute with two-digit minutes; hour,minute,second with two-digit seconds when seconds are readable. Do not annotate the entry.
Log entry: 7,08
